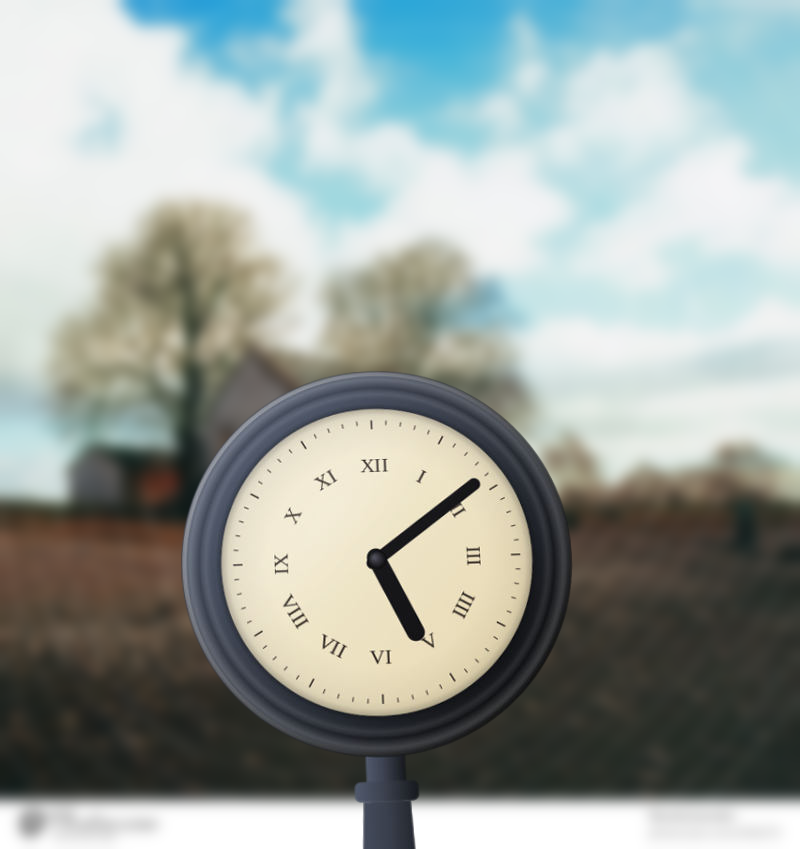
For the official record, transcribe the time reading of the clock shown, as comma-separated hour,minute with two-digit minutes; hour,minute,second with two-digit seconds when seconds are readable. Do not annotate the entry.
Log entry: 5,09
